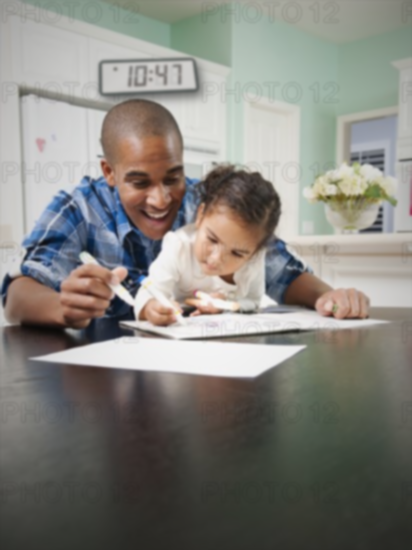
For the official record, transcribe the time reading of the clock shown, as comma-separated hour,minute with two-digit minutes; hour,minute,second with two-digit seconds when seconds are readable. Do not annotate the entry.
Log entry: 10,47
